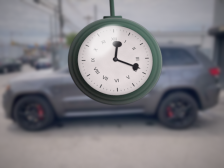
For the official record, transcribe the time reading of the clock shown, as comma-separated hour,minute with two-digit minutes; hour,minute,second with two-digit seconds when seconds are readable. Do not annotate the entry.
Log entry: 12,19
